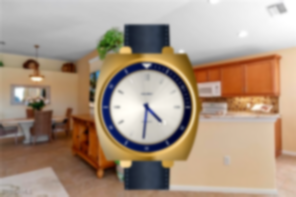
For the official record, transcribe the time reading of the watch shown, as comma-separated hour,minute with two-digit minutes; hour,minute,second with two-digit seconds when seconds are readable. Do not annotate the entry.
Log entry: 4,31
